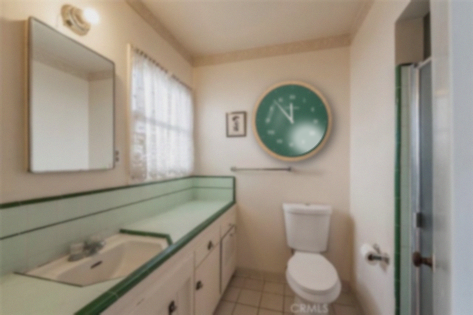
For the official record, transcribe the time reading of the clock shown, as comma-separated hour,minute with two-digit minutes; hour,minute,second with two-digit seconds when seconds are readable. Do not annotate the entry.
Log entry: 11,53
